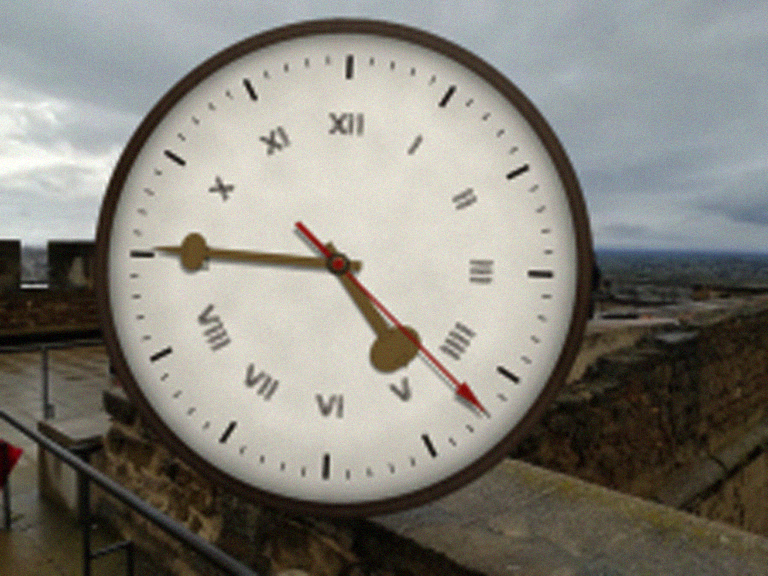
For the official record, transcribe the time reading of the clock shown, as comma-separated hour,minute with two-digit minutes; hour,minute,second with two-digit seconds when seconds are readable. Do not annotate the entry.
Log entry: 4,45,22
